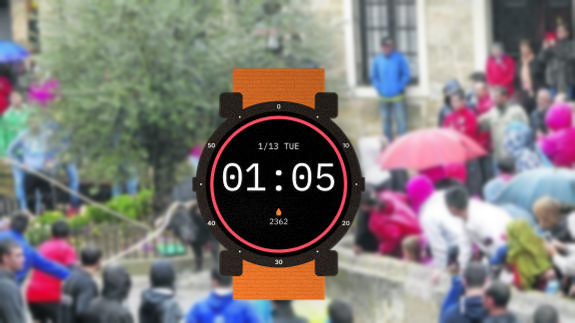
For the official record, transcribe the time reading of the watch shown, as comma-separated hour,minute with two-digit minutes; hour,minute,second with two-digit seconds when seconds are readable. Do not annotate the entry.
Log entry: 1,05
